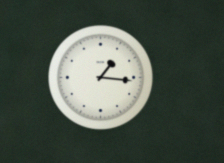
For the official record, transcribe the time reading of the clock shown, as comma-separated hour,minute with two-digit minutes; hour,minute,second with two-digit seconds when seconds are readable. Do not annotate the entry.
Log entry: 1,16
